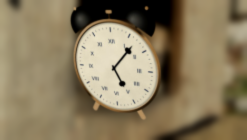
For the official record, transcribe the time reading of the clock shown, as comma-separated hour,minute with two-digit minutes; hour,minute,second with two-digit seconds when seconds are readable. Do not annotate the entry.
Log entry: 5,07
